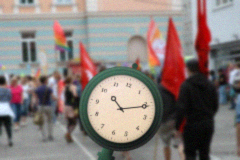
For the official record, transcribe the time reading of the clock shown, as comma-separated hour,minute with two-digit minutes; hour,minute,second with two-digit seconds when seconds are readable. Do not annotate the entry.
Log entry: 10,11
